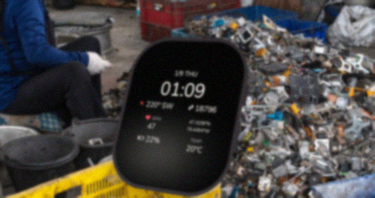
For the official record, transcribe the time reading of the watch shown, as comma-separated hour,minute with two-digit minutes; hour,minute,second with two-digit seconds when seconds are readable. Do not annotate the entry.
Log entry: 1,09
